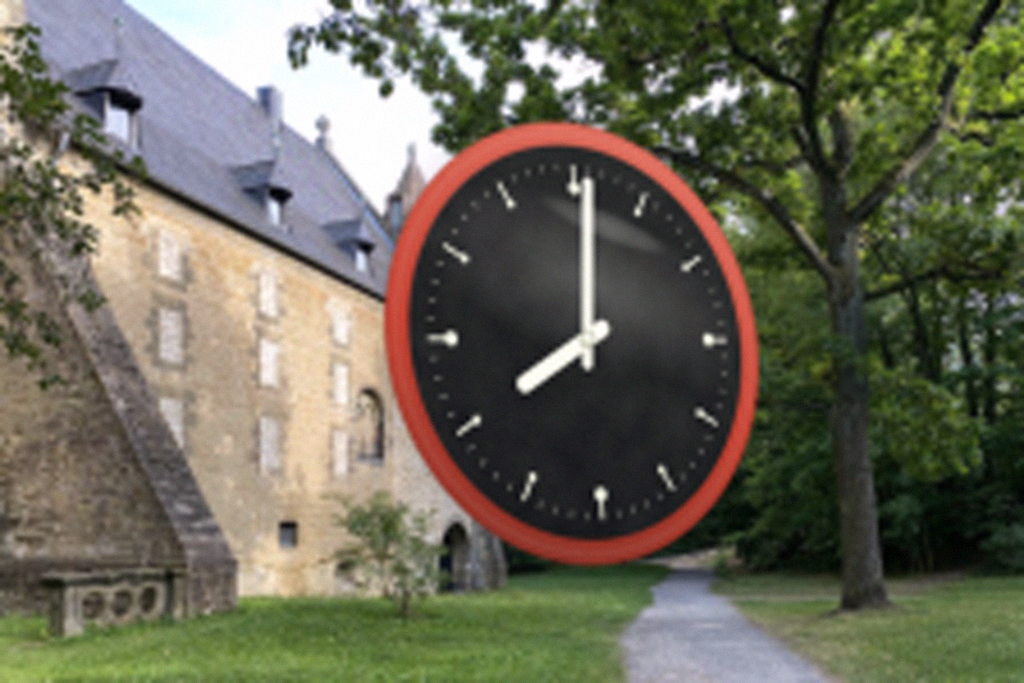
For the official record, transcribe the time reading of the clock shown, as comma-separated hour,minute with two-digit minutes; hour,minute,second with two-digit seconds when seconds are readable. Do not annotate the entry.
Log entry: 8,01
